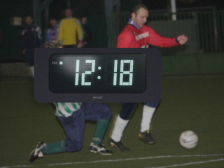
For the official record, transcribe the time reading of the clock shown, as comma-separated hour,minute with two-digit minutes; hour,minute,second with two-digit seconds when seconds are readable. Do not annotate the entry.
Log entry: 12,18
